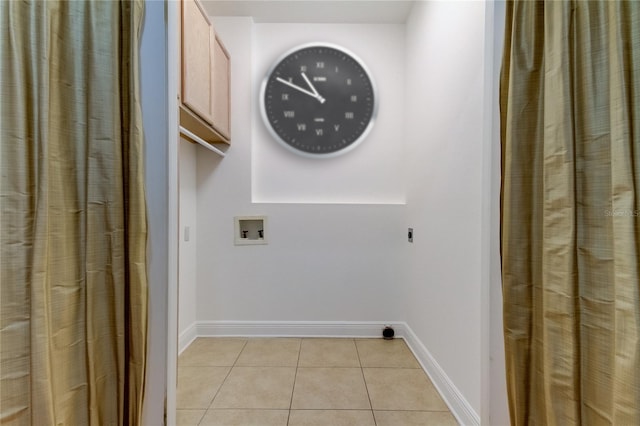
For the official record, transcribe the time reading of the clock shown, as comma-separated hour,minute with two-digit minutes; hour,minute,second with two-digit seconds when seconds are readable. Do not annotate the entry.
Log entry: 10,49
